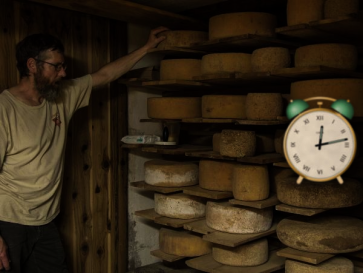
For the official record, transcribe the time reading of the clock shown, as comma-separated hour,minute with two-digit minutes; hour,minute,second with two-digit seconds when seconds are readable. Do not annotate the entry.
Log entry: 12,13
